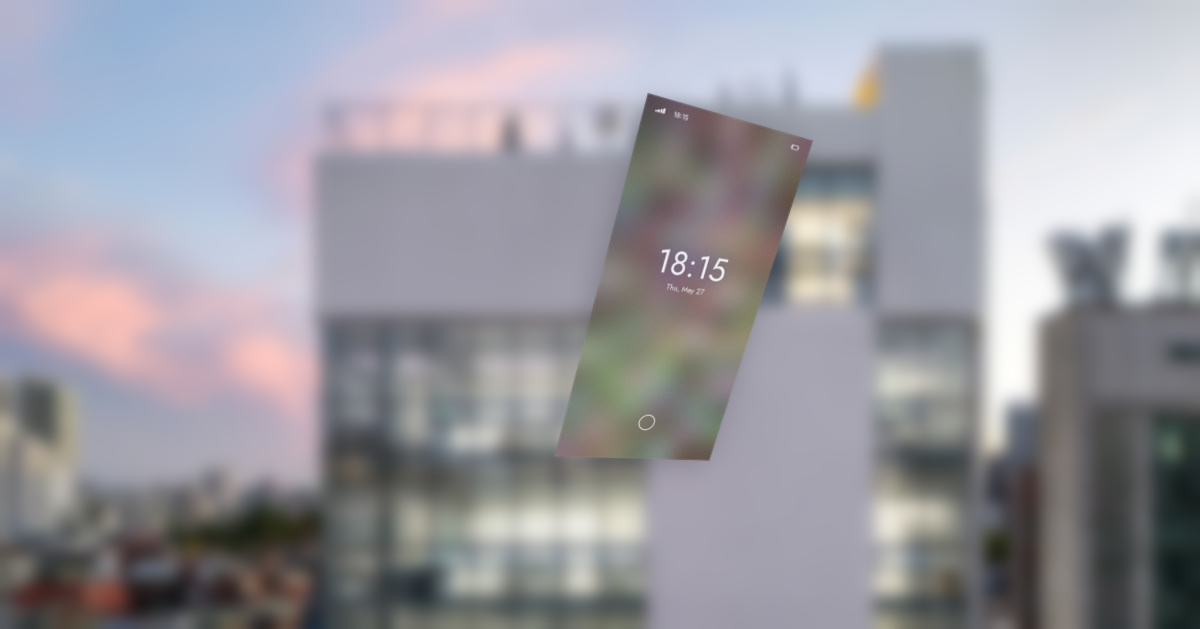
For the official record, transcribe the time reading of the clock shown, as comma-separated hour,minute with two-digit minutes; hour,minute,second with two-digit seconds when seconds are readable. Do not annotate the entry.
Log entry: 18,15
